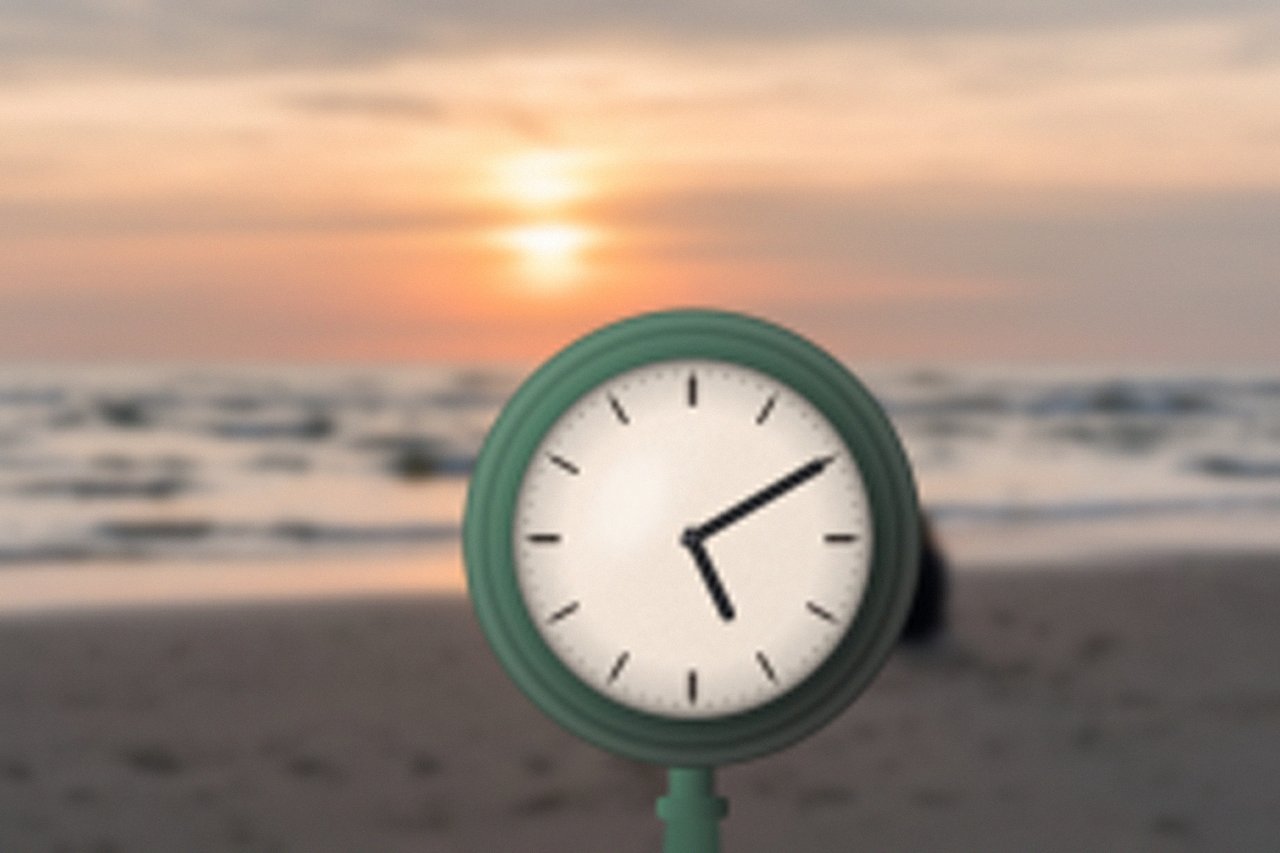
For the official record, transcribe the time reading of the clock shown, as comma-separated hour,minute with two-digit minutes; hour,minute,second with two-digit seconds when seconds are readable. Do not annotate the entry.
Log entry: 5,10
